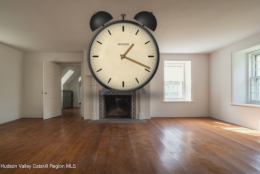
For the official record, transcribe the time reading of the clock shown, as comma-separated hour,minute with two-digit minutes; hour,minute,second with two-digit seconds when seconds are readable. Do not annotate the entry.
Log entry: 1,19
